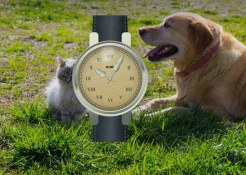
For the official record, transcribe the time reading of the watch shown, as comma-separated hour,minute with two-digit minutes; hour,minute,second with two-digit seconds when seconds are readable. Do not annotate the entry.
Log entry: 10,05
